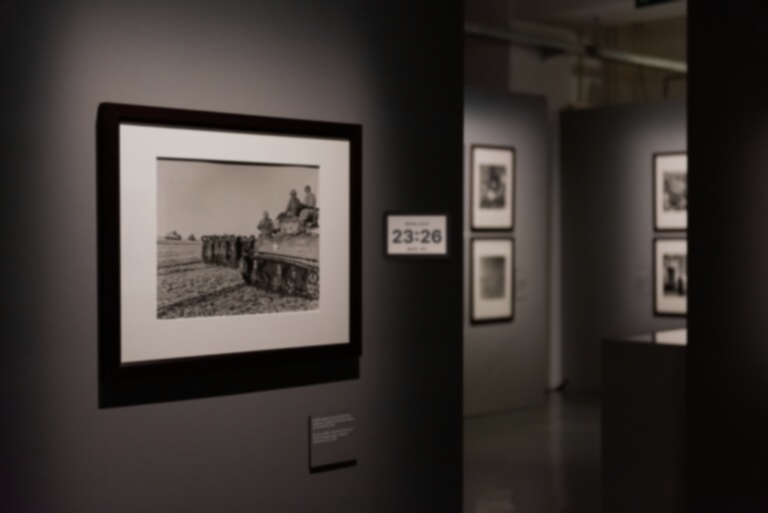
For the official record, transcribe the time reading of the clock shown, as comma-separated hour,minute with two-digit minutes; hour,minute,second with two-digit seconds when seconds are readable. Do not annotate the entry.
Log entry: 23,26
